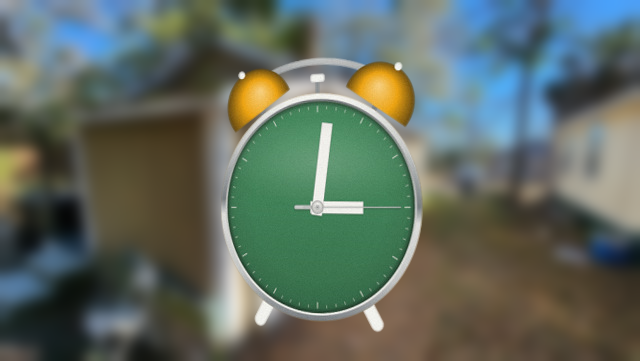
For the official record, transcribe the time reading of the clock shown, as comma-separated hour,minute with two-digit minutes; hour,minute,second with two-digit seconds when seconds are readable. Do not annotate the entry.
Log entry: 3,01,15
